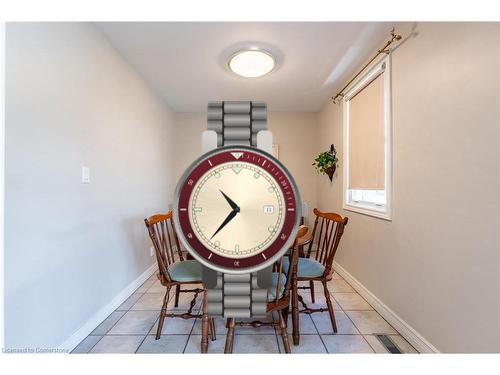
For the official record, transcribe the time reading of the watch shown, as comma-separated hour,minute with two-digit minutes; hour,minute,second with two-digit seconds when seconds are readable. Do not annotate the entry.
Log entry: 10,37
